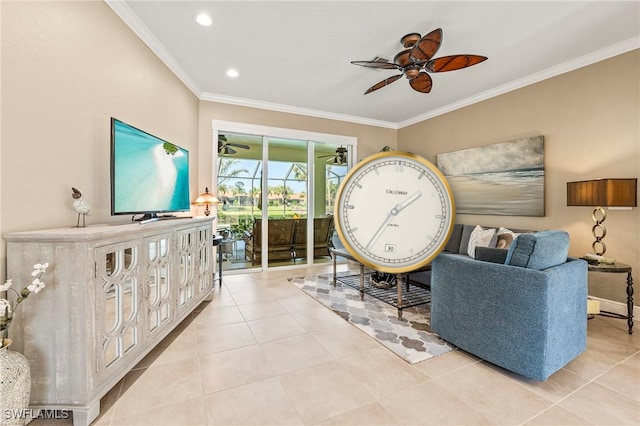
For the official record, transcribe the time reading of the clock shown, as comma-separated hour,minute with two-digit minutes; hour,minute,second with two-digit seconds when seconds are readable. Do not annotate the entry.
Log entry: 1,35
